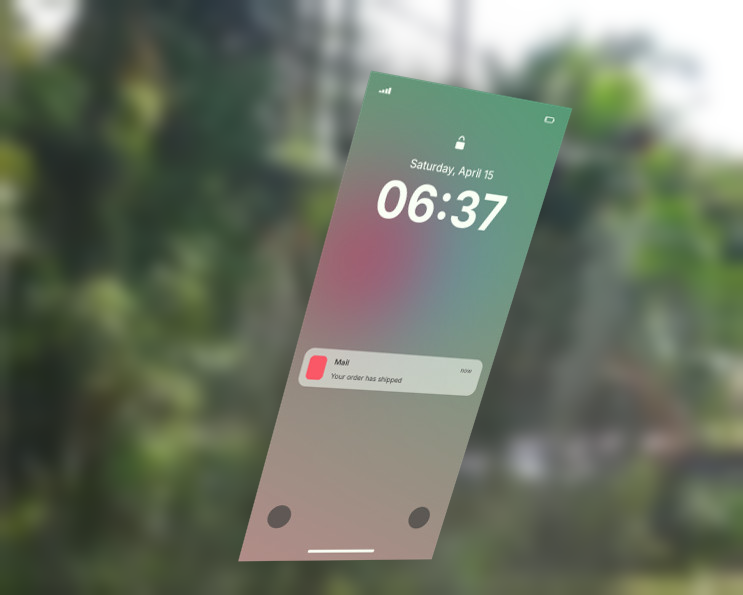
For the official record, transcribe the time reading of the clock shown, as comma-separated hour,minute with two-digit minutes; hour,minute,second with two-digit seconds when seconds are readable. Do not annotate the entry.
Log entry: 6,37
